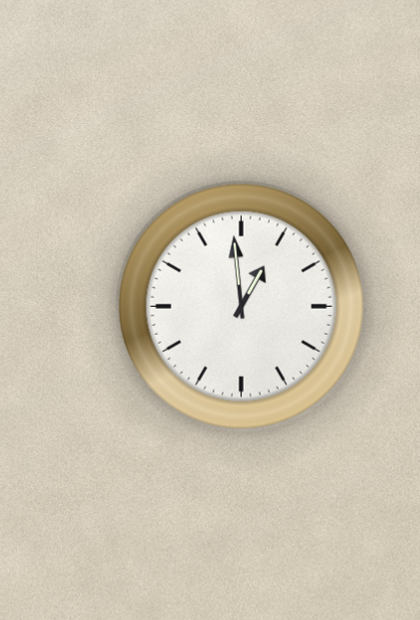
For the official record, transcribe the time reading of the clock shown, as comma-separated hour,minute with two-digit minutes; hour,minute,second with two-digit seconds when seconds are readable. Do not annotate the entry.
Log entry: 12,59
